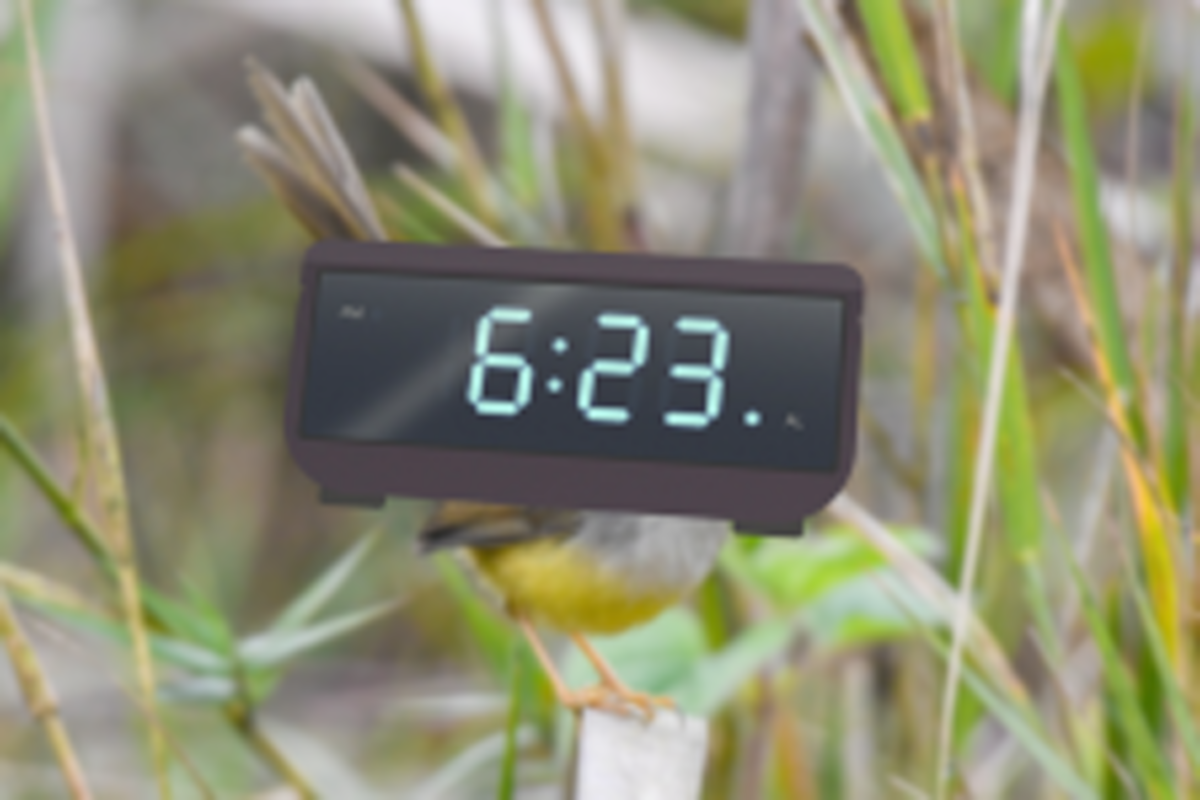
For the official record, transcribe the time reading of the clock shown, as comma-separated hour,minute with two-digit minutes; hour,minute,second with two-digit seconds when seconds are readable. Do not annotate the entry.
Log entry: 6,23
